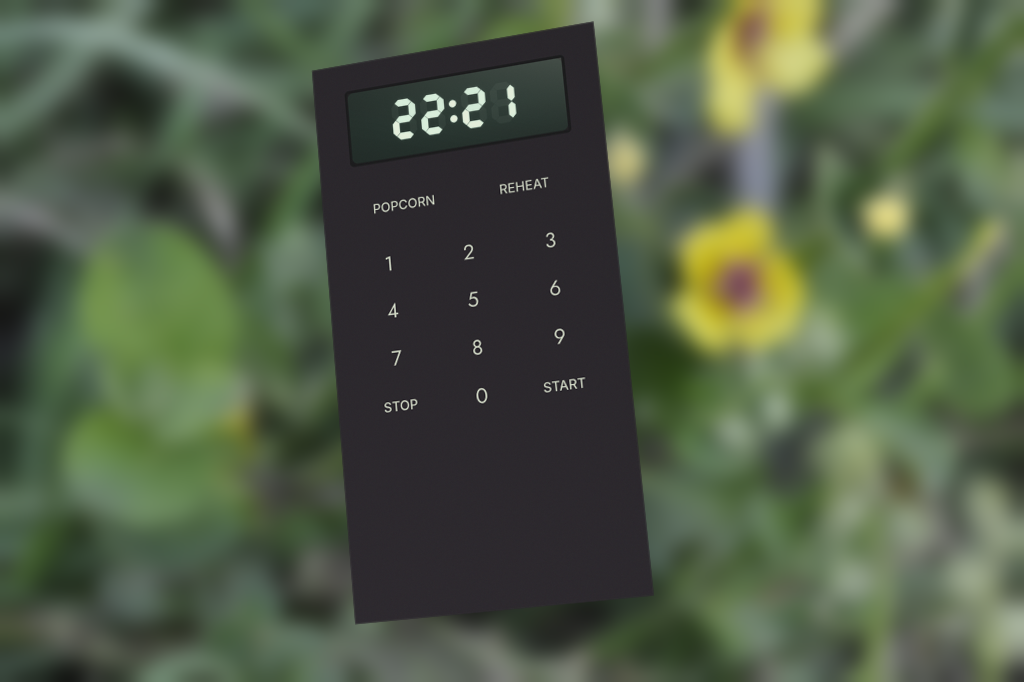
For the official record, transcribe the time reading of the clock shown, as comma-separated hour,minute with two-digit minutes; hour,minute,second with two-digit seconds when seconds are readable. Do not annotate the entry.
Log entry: 22,21
